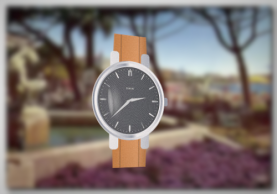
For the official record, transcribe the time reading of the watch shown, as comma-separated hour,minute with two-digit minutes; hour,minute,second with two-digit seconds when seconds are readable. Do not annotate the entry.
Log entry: 2,38
